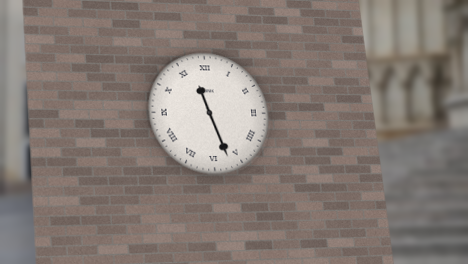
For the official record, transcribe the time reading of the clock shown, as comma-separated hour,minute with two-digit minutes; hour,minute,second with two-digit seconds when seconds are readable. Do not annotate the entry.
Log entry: 11,27
